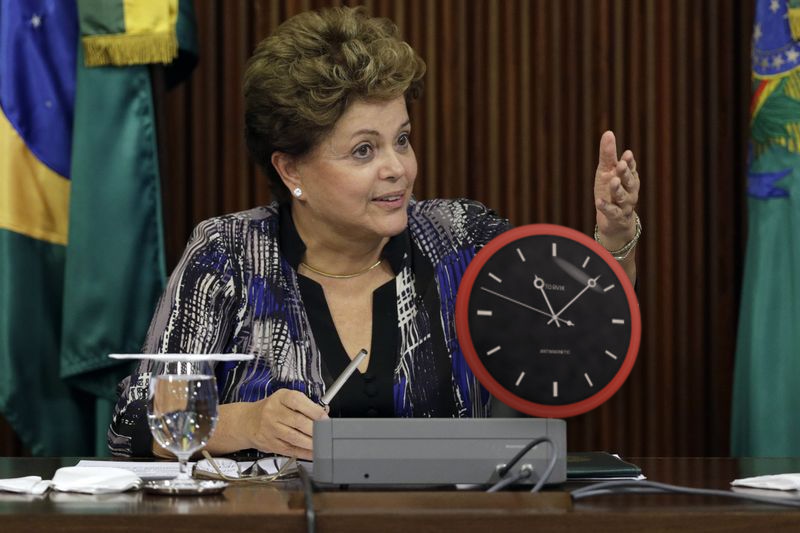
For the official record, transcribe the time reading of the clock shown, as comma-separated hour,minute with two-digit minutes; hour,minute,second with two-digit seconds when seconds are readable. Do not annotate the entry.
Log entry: 11,07,48
